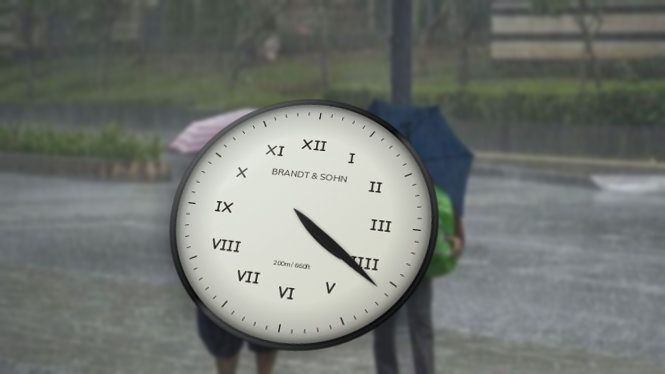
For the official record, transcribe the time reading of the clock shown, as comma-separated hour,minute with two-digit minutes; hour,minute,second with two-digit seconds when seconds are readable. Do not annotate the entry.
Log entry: 4,21
